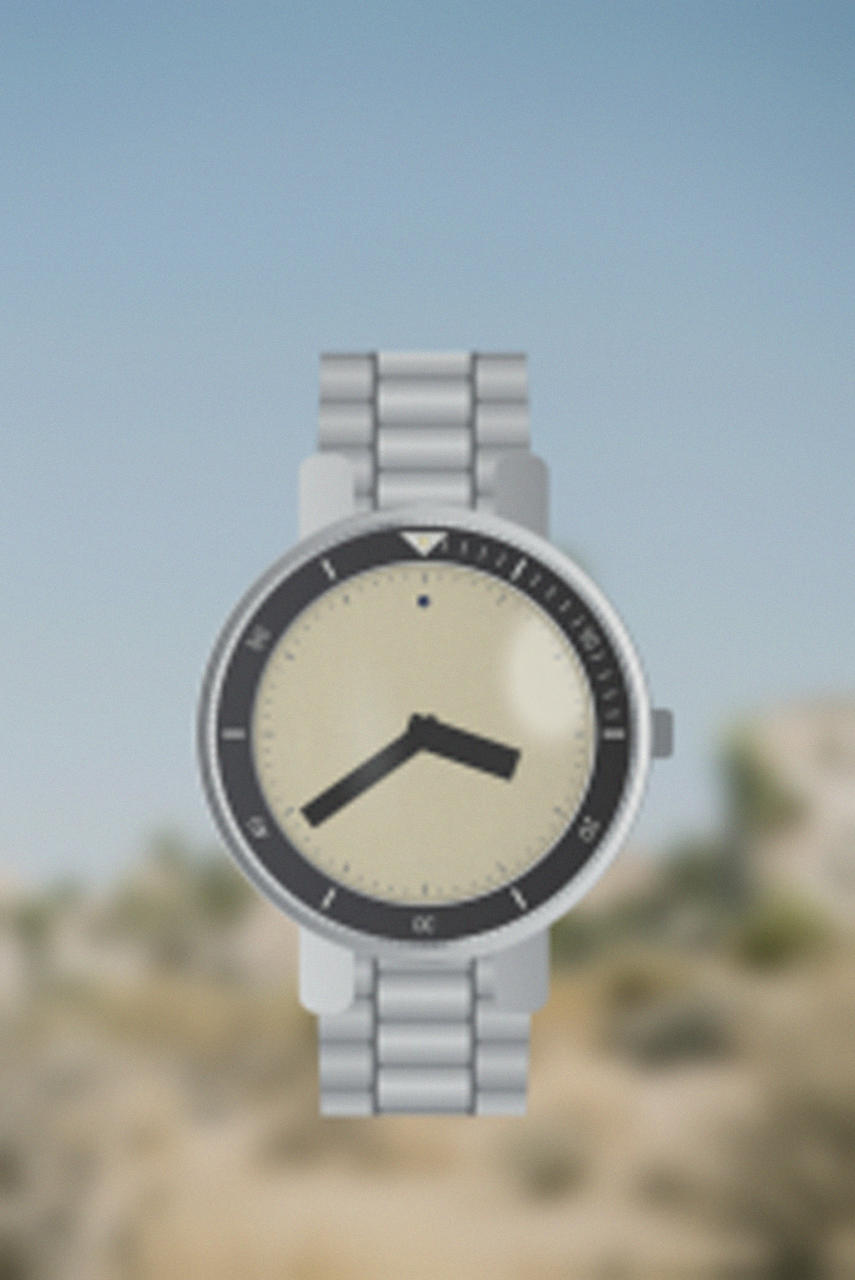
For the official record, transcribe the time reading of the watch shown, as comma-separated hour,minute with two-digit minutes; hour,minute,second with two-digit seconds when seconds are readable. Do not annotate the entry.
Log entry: 3,39
